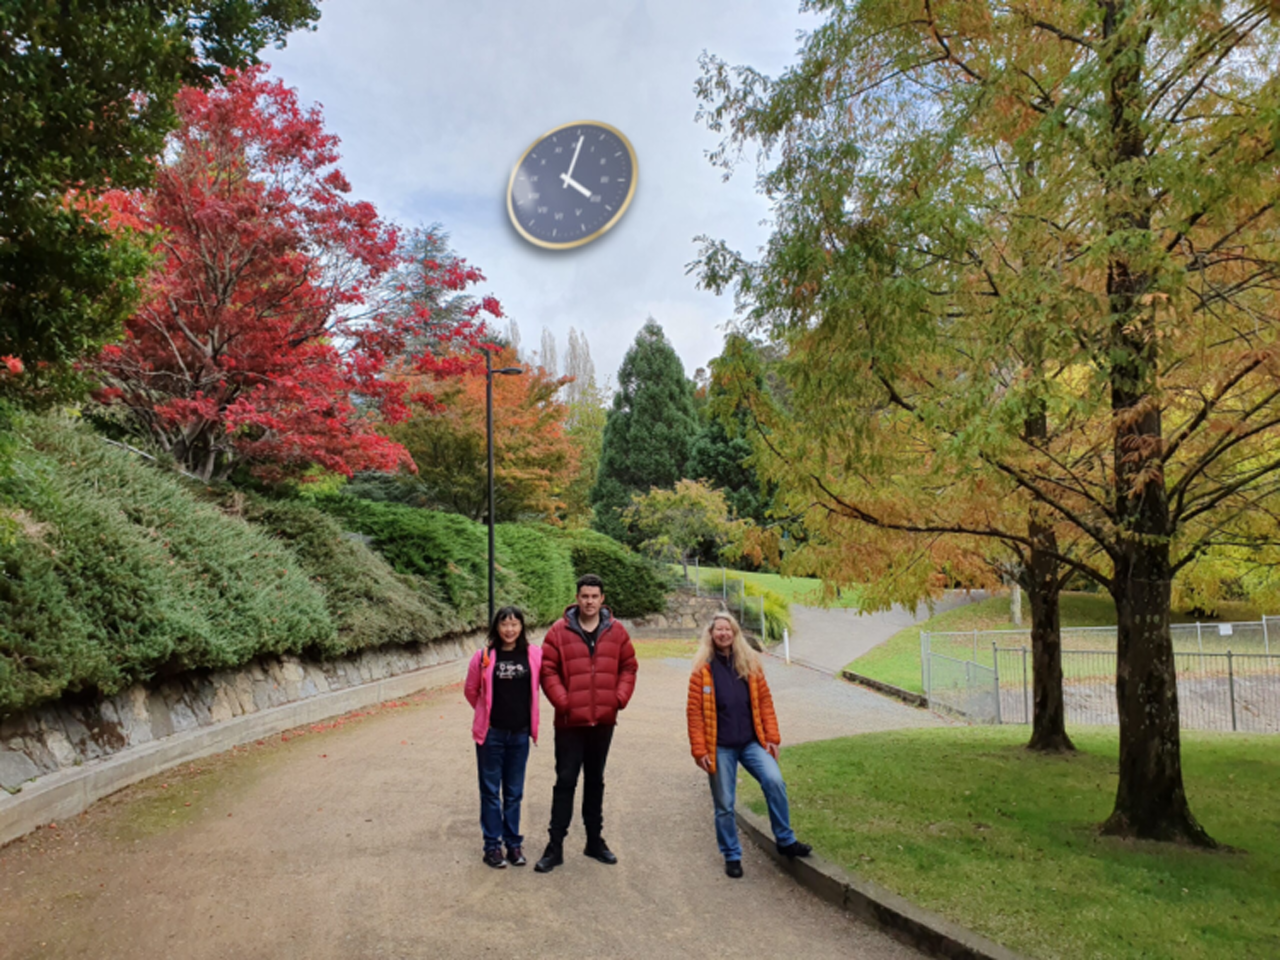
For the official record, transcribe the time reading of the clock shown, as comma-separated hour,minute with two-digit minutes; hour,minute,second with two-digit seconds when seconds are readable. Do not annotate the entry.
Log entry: 4,01
